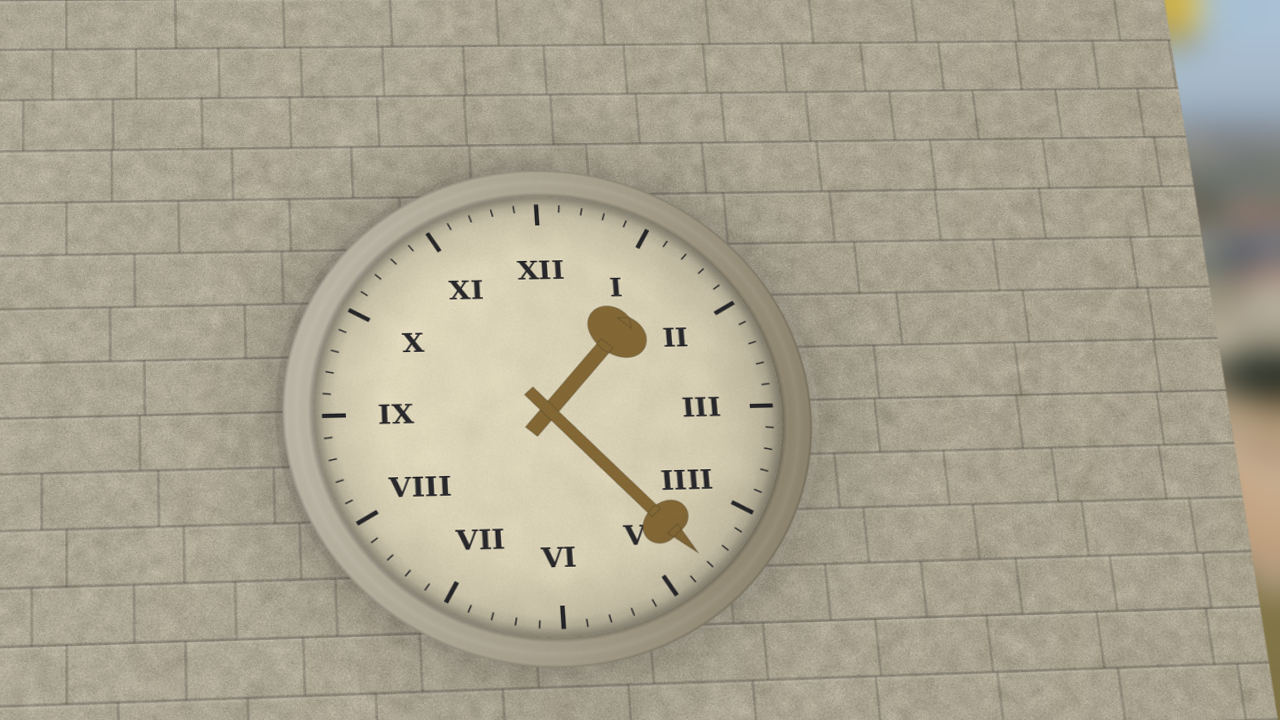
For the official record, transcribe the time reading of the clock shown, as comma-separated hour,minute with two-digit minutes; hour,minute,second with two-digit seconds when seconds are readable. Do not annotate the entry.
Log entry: 1,23
